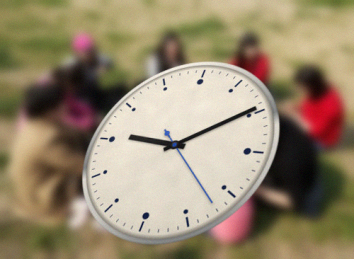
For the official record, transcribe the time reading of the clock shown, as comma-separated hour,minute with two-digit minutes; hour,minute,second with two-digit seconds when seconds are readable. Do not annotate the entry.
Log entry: 9,09,22
